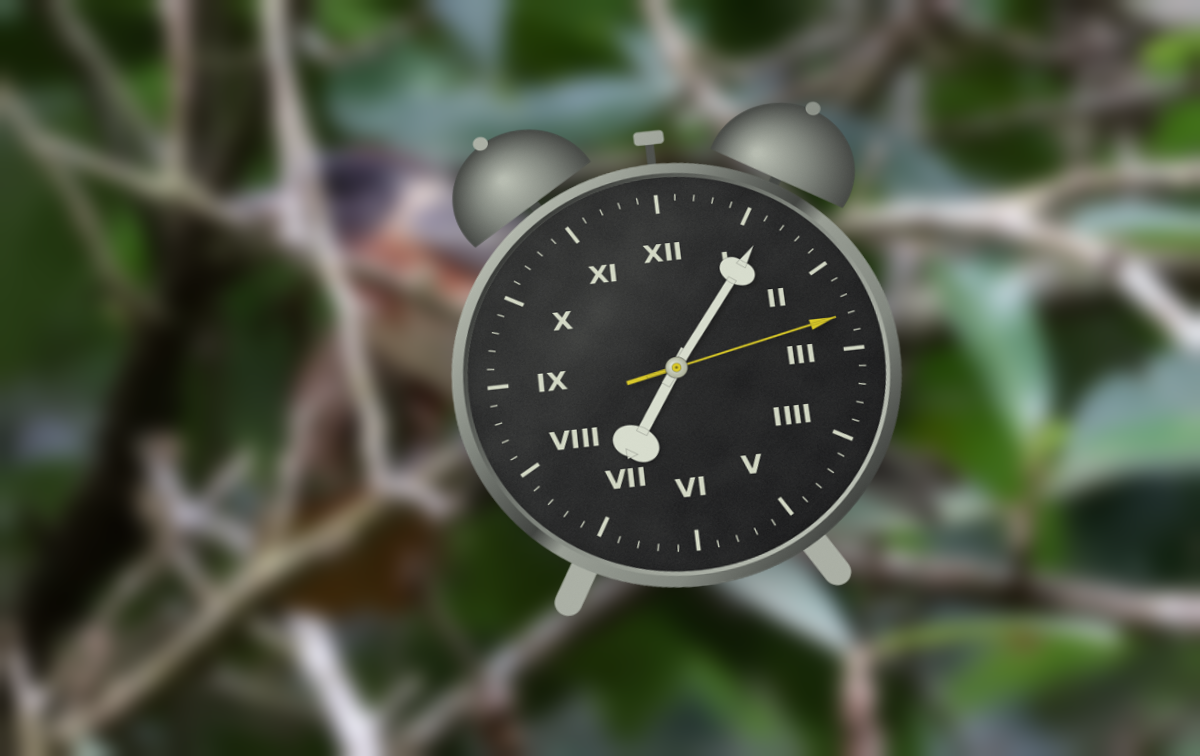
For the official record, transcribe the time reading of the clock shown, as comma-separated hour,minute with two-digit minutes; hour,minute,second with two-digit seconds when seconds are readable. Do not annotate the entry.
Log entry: 7,06,13
